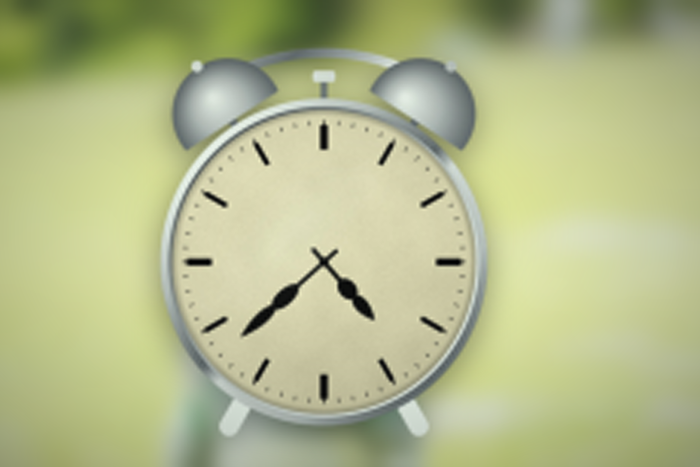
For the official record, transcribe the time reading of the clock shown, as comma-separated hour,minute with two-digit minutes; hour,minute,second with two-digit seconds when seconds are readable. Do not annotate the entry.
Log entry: 4,38
